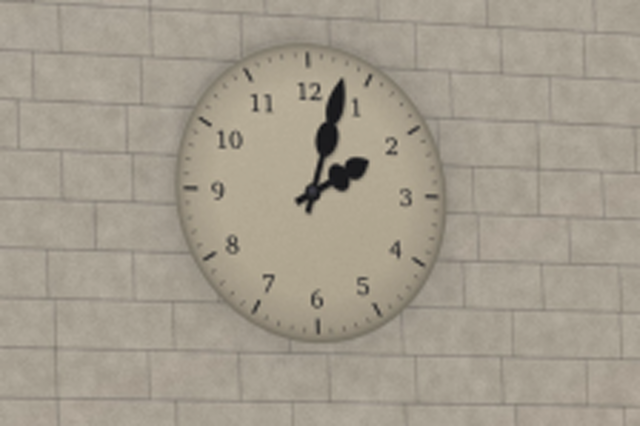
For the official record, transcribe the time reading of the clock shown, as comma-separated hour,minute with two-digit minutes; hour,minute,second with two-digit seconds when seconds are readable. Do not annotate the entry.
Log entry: 2,03
